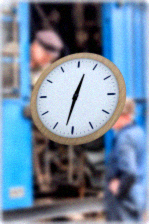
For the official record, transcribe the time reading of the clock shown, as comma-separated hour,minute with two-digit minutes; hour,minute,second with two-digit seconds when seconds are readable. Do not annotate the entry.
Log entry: 12,32
